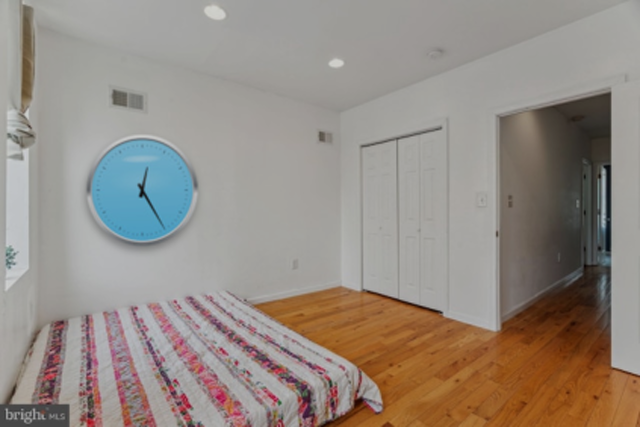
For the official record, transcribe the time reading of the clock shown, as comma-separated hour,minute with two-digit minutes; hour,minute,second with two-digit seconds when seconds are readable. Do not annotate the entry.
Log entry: 12,25
